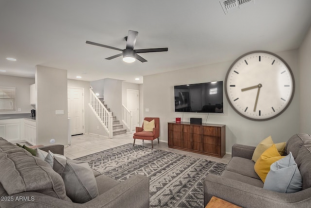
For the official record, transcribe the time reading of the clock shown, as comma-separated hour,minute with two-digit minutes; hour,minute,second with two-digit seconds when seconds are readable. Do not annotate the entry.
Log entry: 8,32
